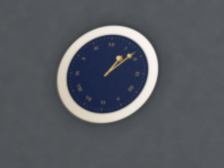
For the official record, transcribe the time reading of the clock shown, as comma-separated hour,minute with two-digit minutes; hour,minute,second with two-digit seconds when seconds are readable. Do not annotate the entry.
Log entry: 1,08
